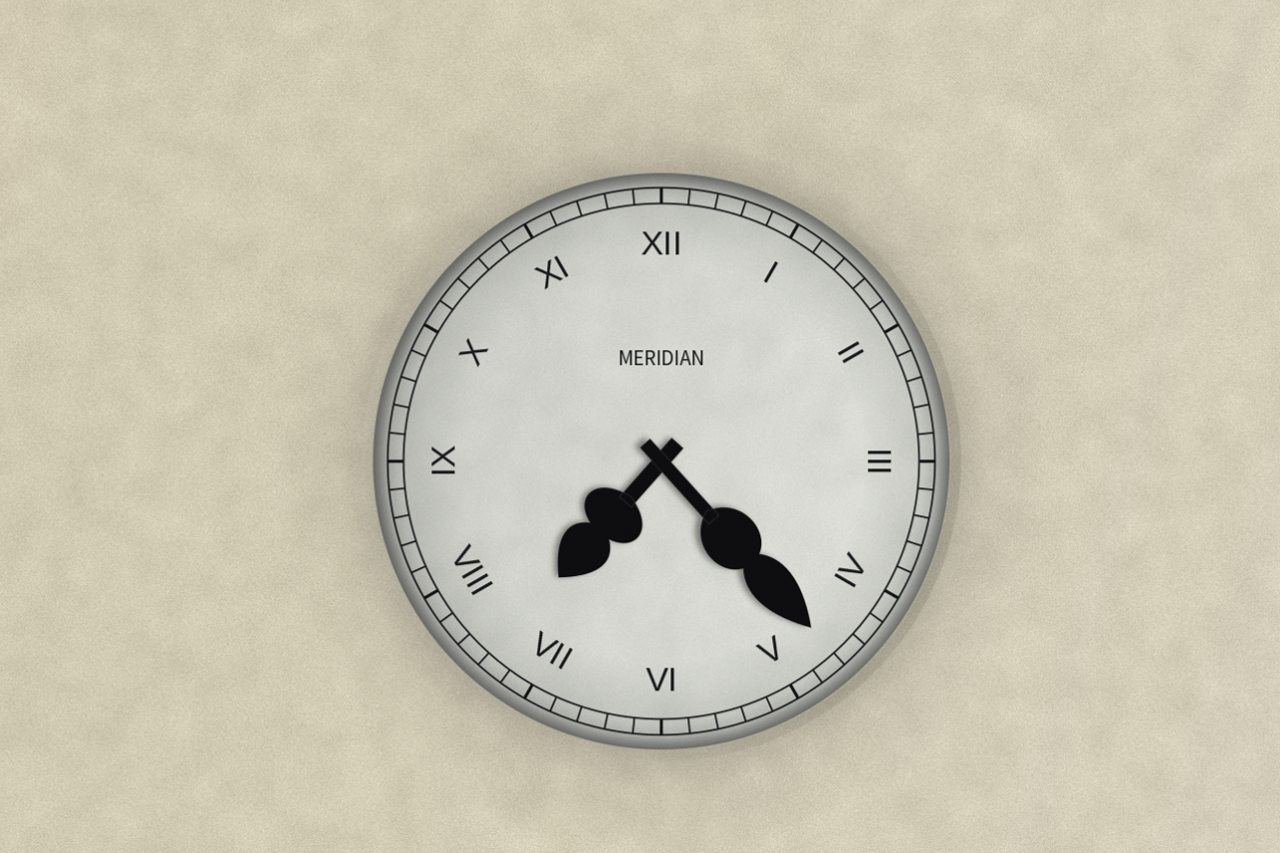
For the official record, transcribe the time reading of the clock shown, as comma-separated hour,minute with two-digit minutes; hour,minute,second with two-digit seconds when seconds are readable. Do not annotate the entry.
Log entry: 7,23
